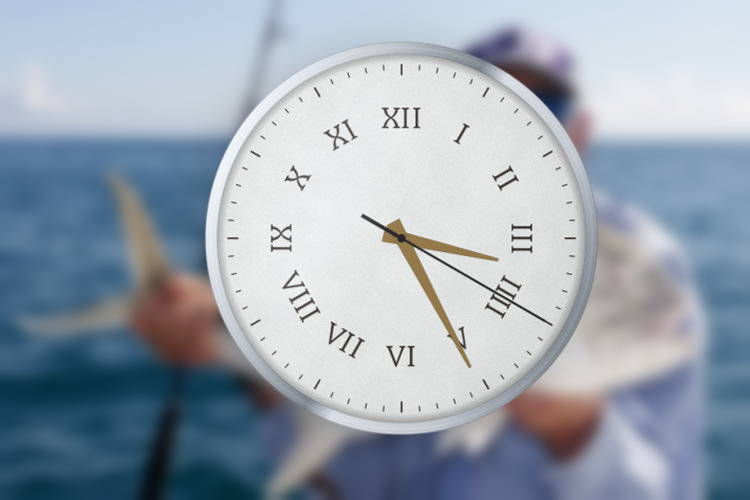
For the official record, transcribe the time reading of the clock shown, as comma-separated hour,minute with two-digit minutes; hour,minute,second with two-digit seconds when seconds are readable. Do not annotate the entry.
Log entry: 3,25,20
